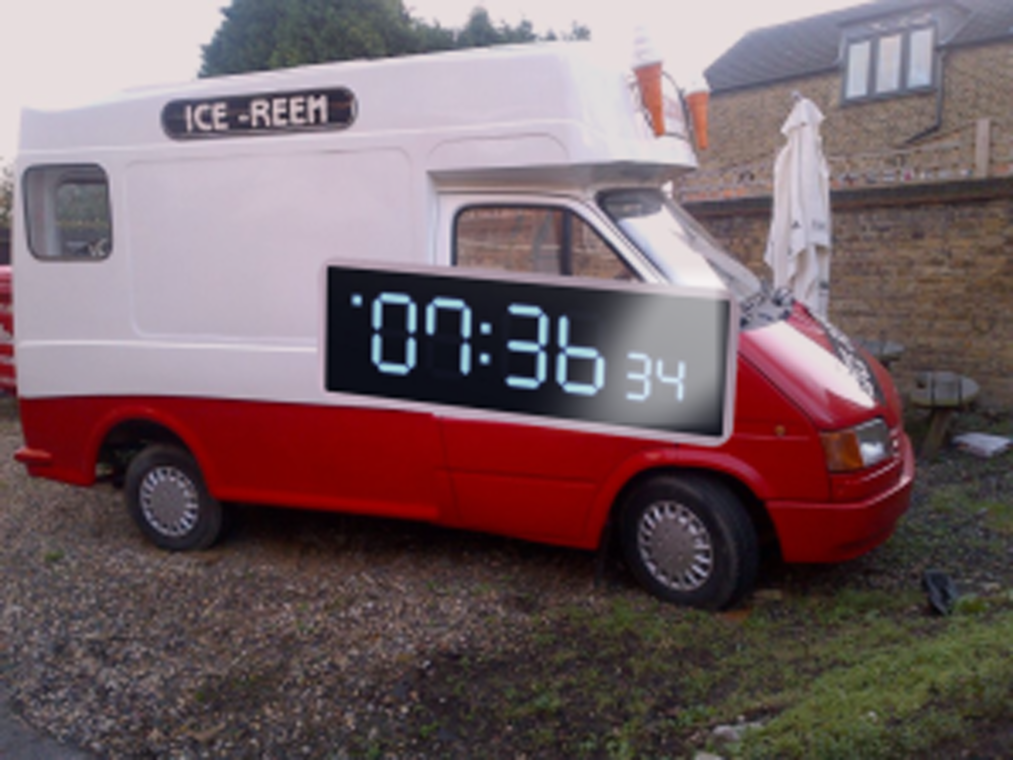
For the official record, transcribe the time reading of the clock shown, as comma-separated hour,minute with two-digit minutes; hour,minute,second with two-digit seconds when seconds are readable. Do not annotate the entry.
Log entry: 7,36,34
